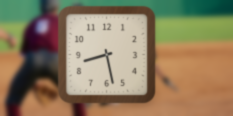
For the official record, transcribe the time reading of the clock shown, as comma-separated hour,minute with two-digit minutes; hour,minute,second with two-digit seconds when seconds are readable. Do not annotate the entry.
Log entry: 8,28
